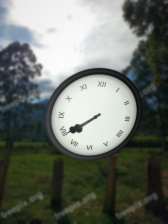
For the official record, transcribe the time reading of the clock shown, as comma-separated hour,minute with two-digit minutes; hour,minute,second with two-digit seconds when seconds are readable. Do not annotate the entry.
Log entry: 7,39
